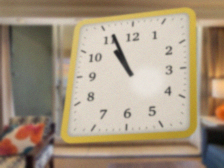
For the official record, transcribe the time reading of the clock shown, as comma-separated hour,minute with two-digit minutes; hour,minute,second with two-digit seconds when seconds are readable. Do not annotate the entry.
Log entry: 10,56
